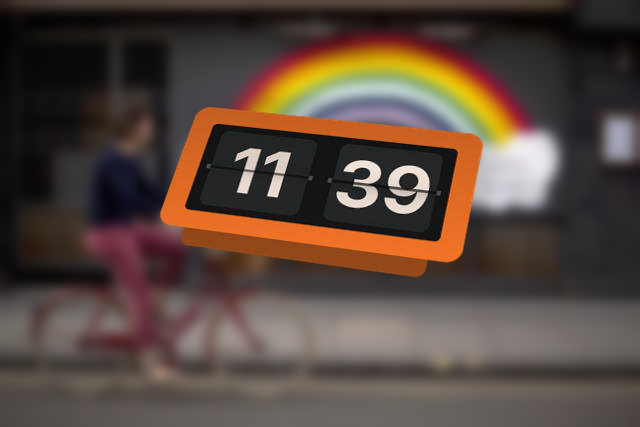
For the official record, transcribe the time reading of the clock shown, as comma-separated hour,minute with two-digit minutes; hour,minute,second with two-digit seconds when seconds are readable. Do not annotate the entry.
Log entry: 11,39
